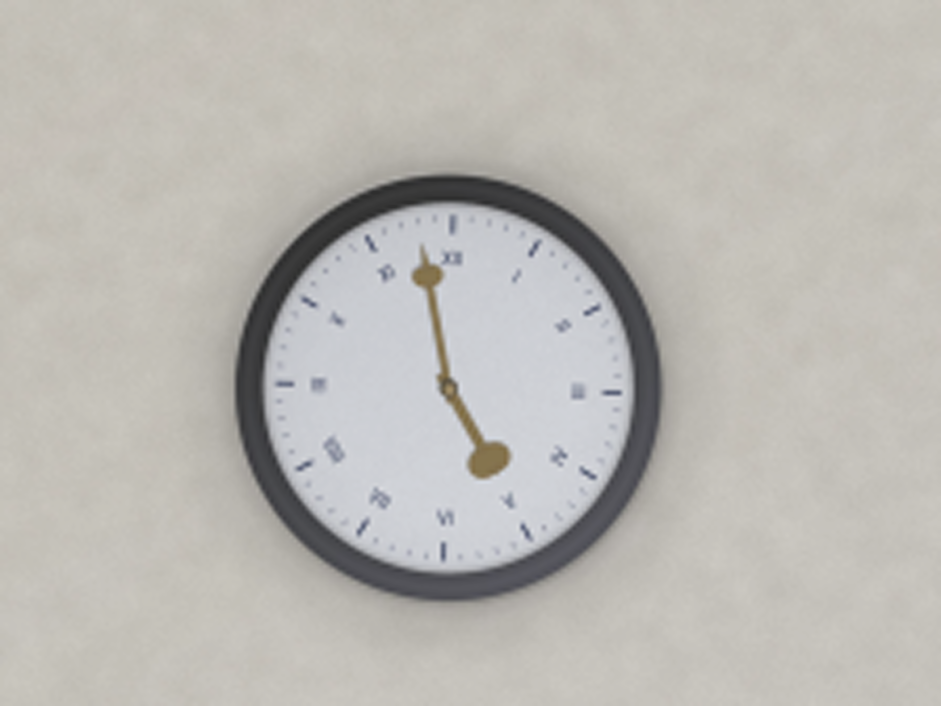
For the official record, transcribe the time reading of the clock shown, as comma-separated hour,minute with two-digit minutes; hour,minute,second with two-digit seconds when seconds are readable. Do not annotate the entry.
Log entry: 4,58
